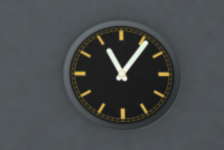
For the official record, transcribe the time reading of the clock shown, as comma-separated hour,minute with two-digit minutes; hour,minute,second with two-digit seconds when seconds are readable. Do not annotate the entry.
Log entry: 11,06
